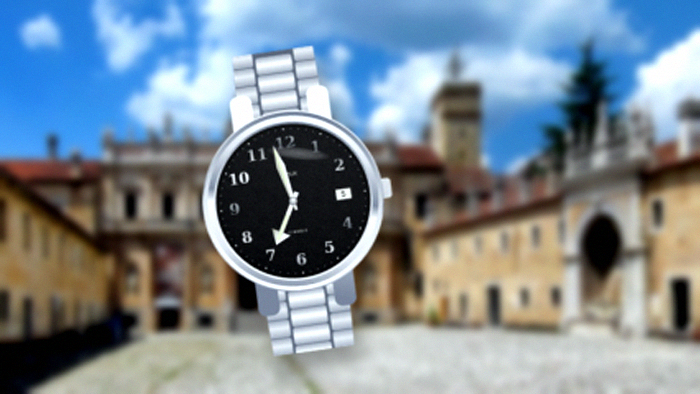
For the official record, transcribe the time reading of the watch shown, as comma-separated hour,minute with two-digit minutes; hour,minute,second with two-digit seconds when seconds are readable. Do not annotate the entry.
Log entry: 6,58
